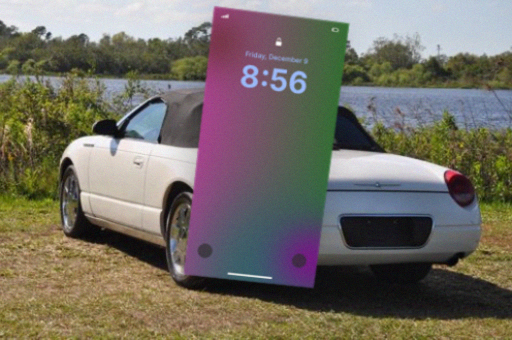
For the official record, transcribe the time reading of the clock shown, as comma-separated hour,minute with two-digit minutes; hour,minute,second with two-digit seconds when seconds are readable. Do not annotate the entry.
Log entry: 8,56
